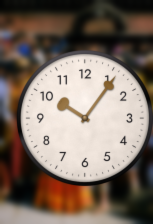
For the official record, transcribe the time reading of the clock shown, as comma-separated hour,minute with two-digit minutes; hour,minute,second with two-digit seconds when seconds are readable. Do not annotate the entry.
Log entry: 10,06
